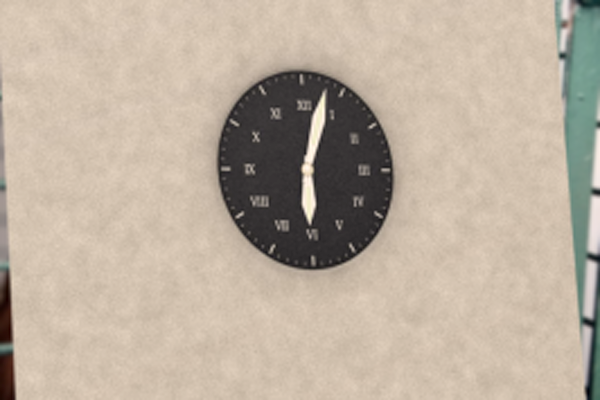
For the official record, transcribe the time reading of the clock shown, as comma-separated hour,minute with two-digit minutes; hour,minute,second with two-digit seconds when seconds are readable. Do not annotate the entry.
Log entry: 6,03
